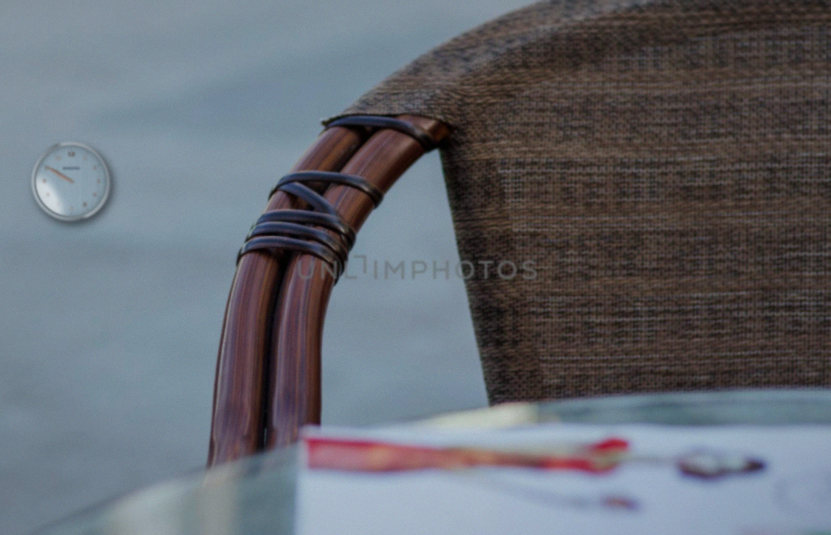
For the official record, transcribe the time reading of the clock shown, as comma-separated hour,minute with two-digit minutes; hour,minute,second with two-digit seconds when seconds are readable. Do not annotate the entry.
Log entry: 9,50
